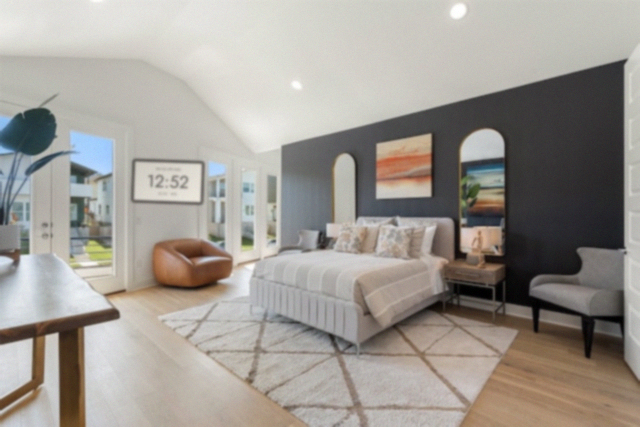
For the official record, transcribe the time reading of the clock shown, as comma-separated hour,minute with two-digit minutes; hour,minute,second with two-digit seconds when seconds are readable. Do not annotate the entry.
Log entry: 12,52
